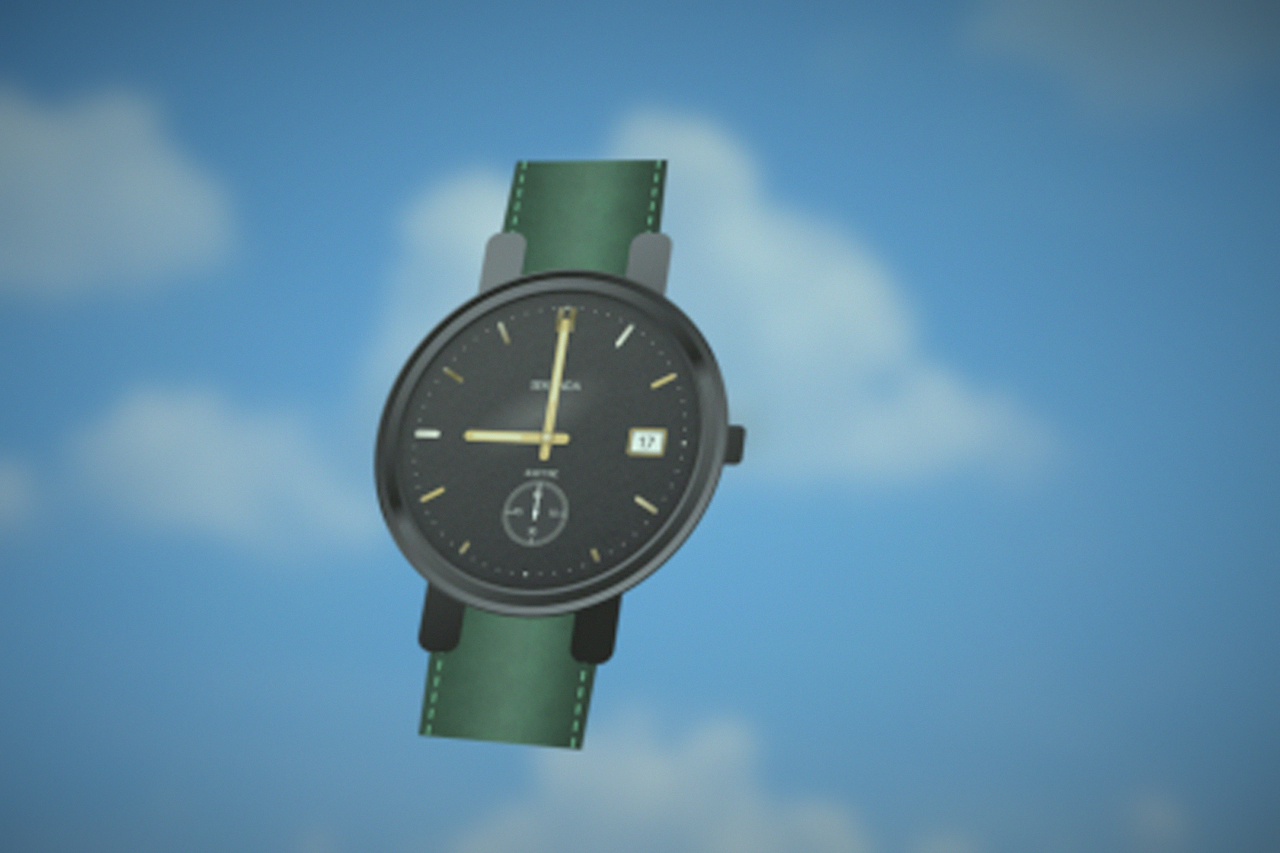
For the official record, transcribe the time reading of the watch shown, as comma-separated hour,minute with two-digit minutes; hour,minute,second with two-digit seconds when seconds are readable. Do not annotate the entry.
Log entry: 9,00
